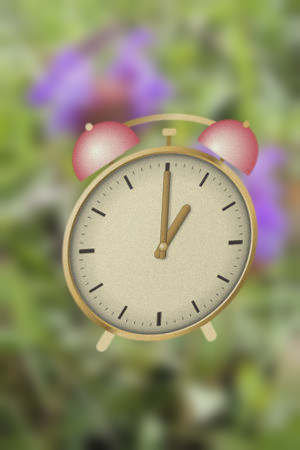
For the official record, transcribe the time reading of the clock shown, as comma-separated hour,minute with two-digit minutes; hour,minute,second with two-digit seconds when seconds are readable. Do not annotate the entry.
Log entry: 1,00
